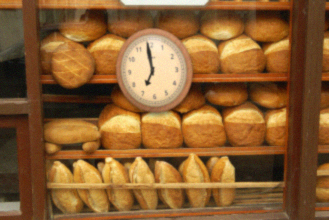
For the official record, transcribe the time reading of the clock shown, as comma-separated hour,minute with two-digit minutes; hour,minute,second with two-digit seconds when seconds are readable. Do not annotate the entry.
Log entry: 6,59
